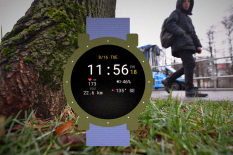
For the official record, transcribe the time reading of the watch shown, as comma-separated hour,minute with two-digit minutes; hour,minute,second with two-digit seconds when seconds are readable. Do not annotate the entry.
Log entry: 11,56
